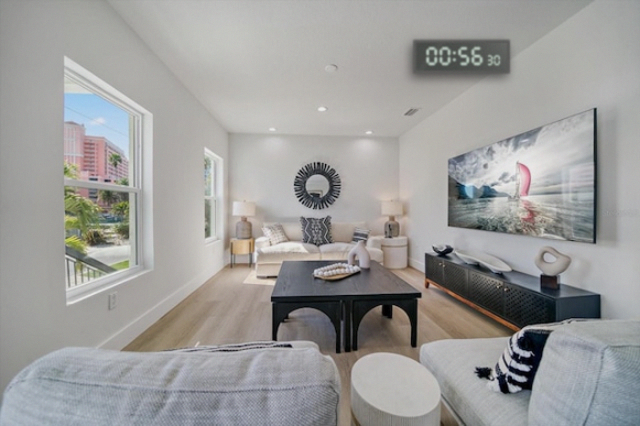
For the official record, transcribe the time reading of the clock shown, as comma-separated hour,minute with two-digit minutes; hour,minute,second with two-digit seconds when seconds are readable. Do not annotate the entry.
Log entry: 0,56,30
